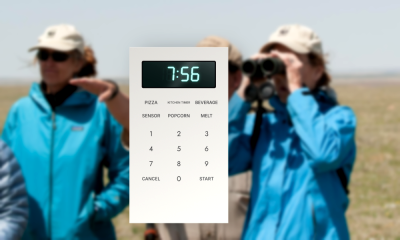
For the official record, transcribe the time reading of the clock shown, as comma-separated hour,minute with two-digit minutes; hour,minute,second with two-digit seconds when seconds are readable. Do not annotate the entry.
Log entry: 7,56
